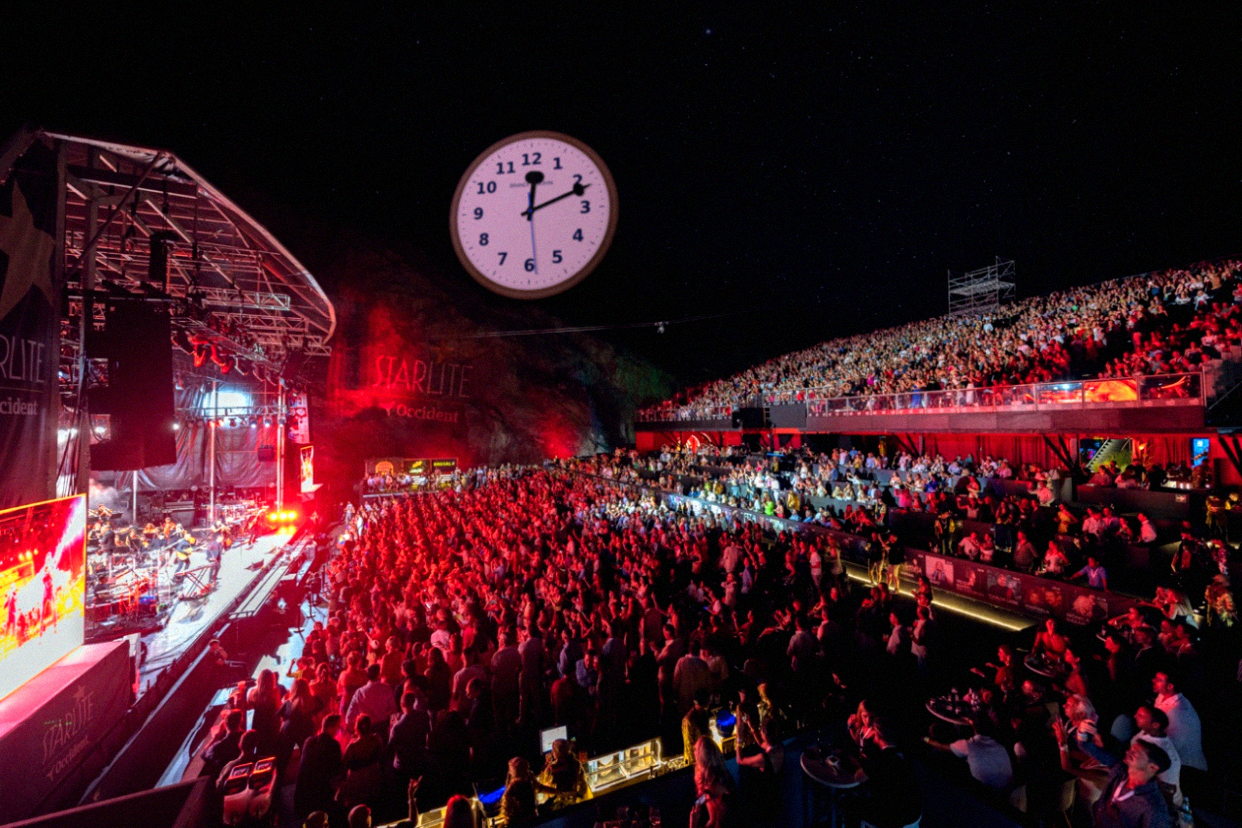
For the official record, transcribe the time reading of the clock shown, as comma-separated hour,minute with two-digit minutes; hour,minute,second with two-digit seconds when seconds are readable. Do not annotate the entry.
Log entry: 12,11,29
